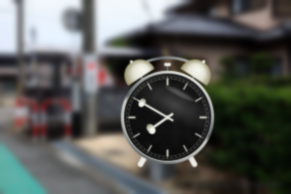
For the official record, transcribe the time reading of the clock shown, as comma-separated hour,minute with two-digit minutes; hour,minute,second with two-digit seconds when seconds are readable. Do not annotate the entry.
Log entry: 7,50
